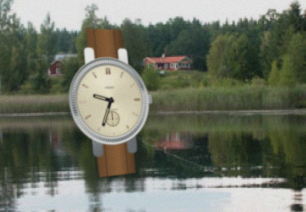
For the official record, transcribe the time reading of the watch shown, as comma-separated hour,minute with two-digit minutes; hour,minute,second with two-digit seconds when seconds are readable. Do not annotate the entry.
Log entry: 9,34
